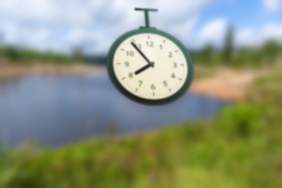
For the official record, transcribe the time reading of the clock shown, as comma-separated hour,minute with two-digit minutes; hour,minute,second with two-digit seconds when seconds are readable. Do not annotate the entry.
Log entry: 7,54
